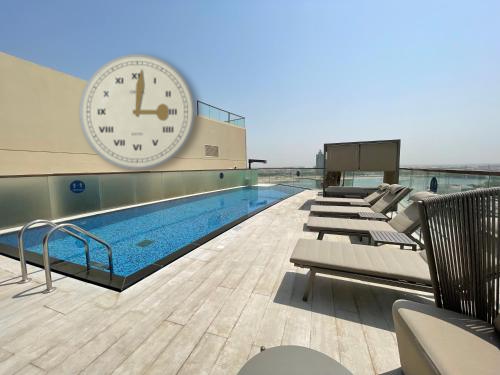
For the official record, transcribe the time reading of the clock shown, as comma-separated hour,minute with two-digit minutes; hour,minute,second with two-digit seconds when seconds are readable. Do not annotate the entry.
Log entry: 3,01
